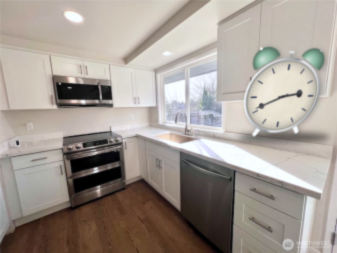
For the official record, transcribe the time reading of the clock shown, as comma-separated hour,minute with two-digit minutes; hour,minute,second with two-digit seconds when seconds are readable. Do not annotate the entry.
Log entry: 2,41
